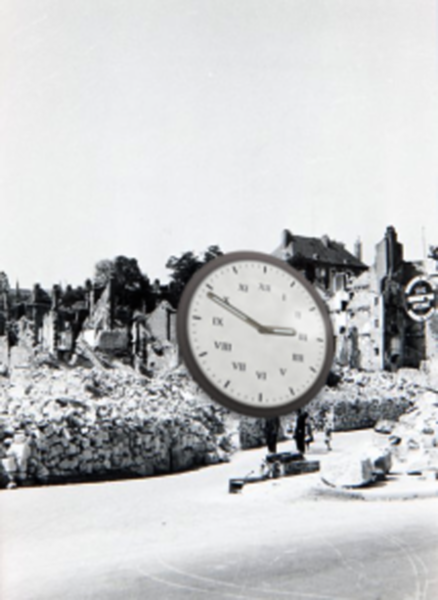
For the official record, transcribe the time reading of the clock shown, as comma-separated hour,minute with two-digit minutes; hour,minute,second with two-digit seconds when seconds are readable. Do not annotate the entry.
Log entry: 2,49
